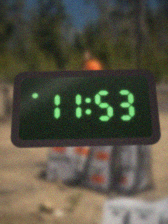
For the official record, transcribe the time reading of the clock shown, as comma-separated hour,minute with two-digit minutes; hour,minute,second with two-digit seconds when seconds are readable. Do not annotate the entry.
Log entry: 11,53
